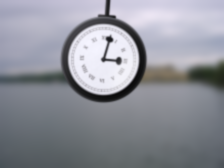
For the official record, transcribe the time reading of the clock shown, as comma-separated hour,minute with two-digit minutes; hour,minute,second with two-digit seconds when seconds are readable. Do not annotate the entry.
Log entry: 3,02
